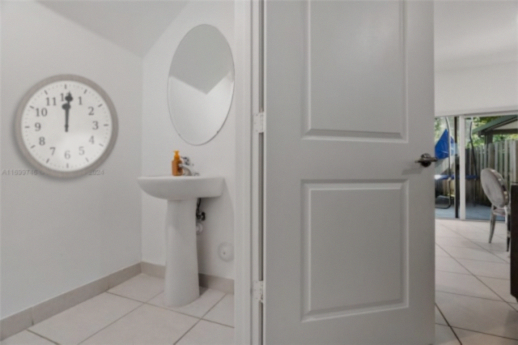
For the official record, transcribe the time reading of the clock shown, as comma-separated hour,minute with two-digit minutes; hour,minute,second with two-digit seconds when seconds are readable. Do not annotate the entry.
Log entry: 12,01
